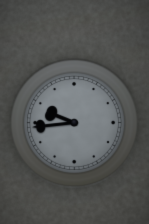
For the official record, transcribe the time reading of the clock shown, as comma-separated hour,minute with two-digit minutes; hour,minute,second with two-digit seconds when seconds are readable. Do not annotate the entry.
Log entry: 9,44
